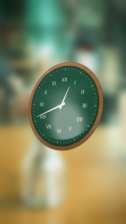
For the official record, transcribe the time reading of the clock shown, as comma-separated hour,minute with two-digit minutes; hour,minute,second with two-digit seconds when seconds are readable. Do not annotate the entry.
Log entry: 12,41
